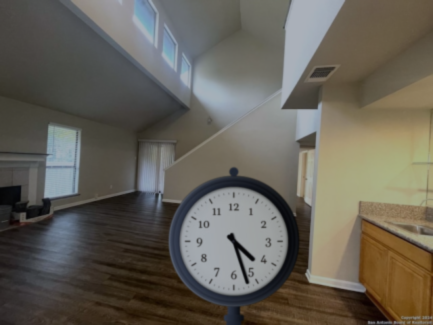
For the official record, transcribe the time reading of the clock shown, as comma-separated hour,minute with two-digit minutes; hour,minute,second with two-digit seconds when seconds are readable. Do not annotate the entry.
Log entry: 4,27
